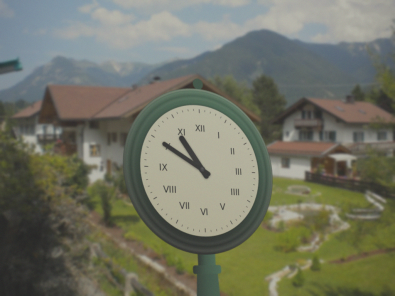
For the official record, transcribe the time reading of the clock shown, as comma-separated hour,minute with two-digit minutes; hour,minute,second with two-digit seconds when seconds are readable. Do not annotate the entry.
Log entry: 10,50
